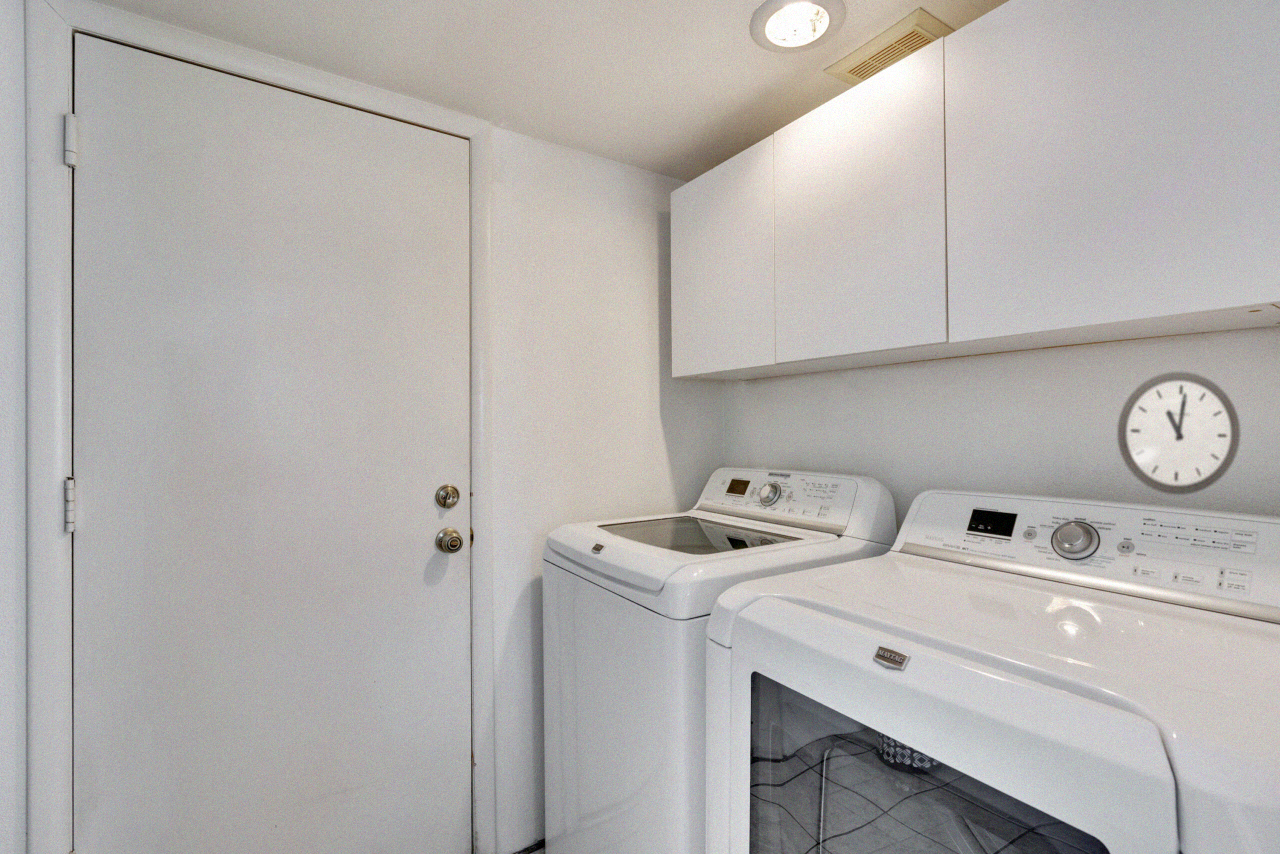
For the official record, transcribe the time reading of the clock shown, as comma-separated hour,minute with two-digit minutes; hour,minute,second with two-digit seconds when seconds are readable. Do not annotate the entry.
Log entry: 11,01
